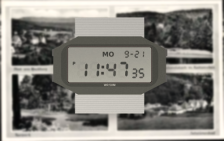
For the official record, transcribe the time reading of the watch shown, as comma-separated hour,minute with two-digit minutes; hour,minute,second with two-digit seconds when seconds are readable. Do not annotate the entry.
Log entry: 11,47,35
